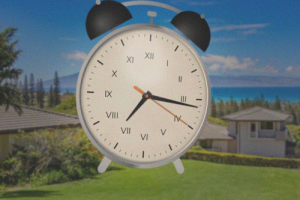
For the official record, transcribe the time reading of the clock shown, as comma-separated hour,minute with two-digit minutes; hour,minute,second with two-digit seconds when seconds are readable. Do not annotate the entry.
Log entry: 7,16,20
